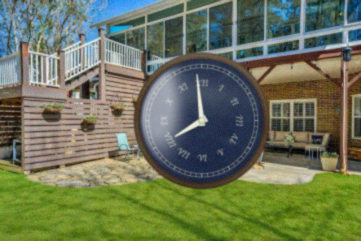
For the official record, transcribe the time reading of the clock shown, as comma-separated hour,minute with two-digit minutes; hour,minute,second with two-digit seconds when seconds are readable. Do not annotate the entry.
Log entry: 7,59
